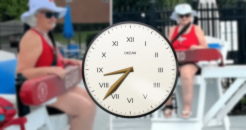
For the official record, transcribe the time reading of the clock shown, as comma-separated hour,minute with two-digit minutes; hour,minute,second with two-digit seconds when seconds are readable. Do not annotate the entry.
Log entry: 8,37
